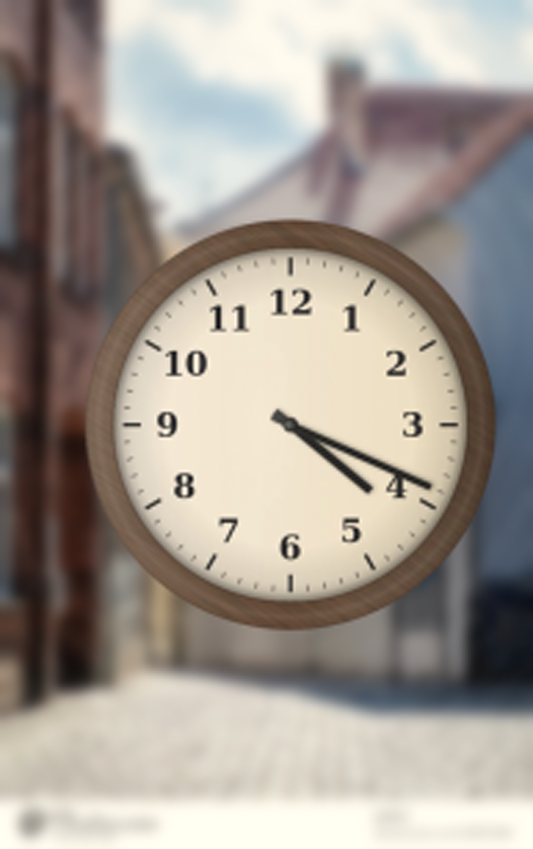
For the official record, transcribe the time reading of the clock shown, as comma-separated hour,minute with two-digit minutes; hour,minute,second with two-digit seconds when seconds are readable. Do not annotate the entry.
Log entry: 4,19
